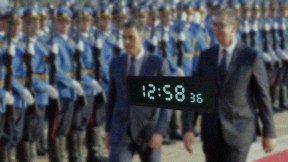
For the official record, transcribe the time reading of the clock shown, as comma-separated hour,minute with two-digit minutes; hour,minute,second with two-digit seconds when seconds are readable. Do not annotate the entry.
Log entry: 12,58,36
